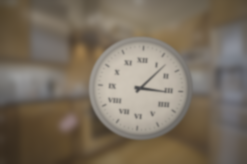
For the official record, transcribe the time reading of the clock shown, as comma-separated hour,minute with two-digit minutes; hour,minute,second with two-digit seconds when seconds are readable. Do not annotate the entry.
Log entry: 3,07
